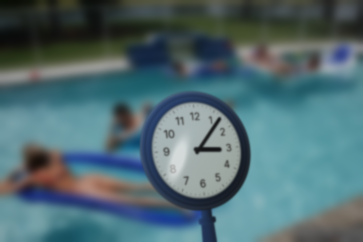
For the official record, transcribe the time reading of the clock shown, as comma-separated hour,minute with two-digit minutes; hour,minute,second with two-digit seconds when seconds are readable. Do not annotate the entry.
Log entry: 3,07
